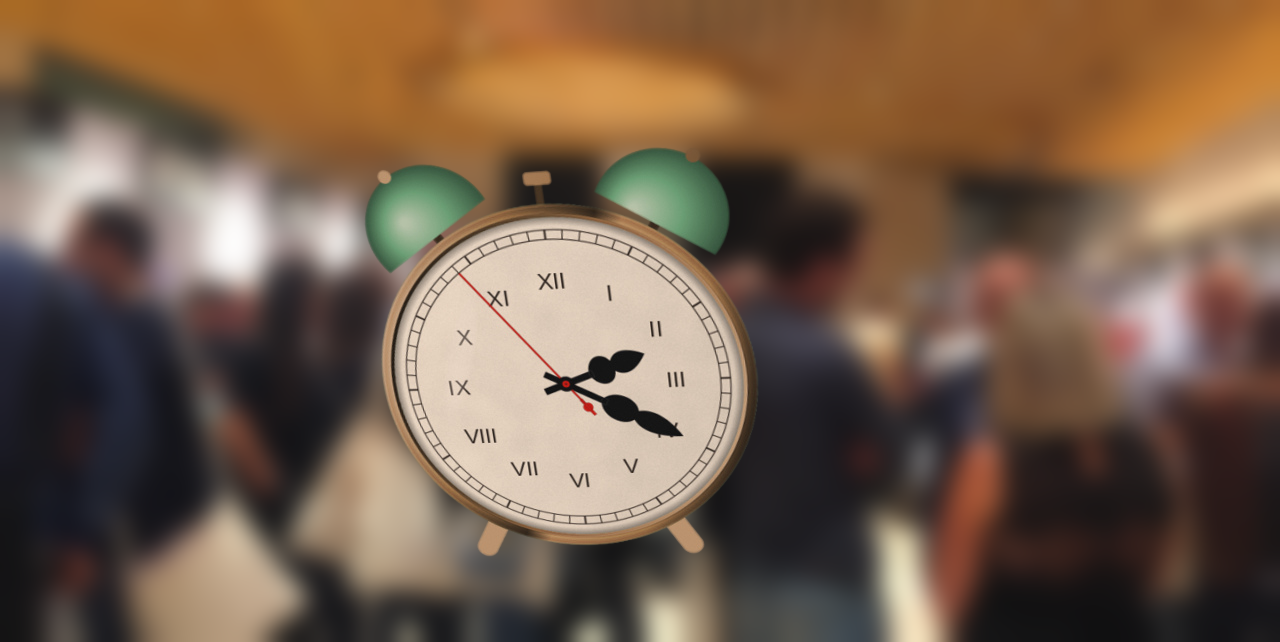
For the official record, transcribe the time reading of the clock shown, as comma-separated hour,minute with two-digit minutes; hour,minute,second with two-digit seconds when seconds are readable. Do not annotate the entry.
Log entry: 2,19,54
